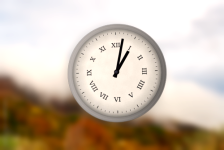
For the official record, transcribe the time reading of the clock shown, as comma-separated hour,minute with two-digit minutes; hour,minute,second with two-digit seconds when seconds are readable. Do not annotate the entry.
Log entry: 1,02
